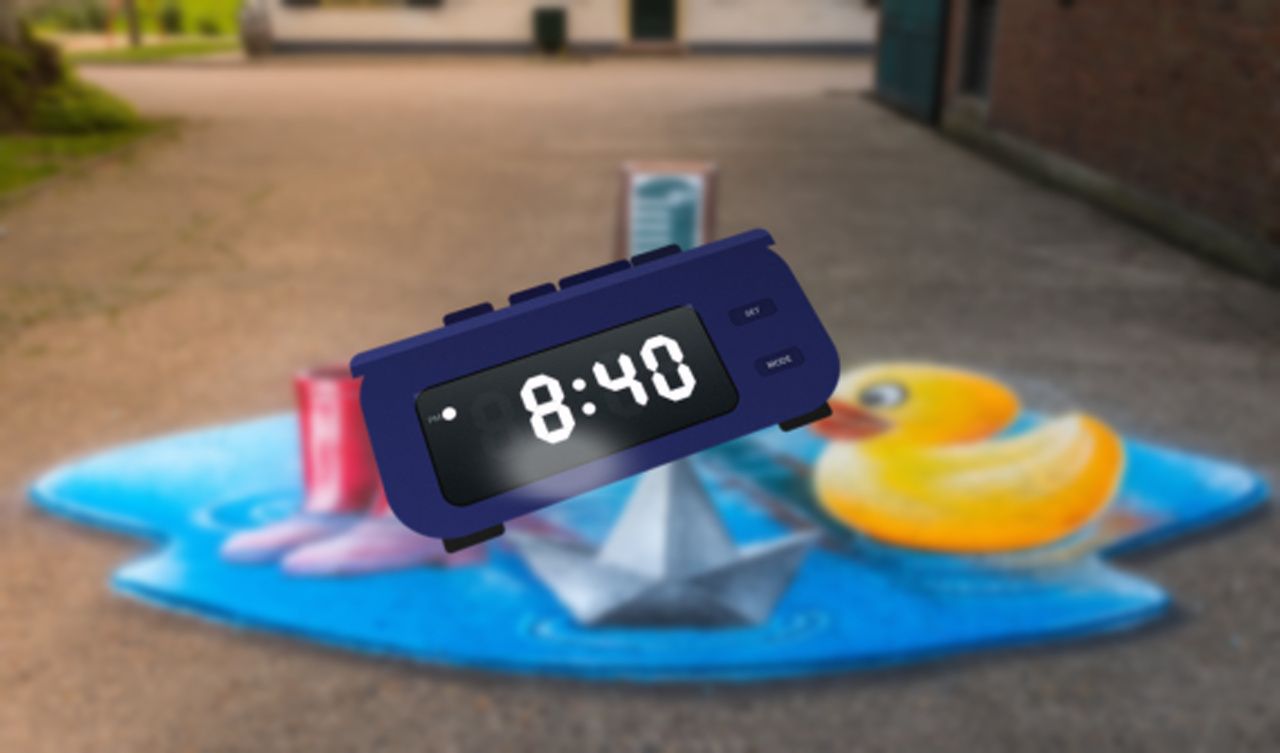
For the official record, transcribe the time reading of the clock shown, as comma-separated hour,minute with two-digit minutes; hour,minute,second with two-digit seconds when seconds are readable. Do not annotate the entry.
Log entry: 8,40
